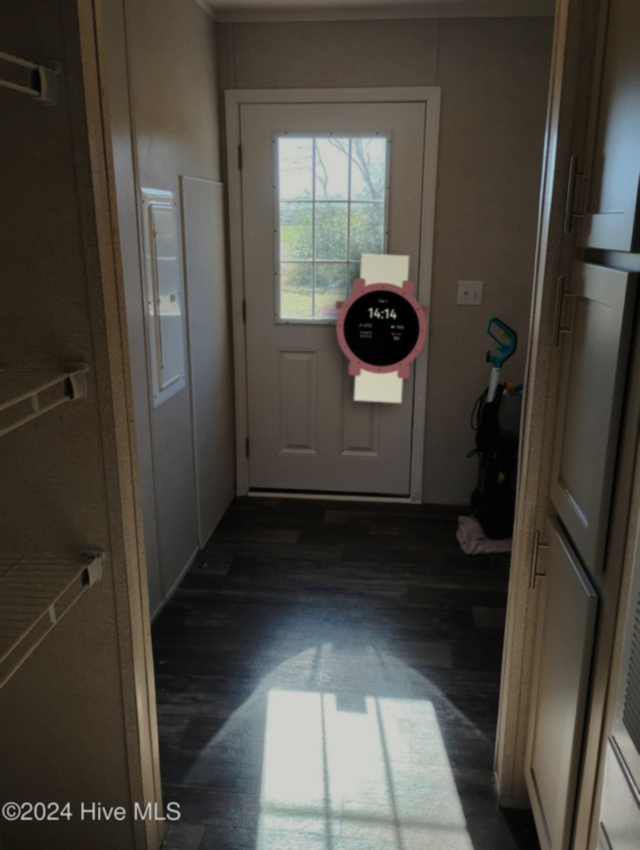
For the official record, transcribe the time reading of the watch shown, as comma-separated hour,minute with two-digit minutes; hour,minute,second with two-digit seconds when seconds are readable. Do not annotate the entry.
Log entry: 14,14
